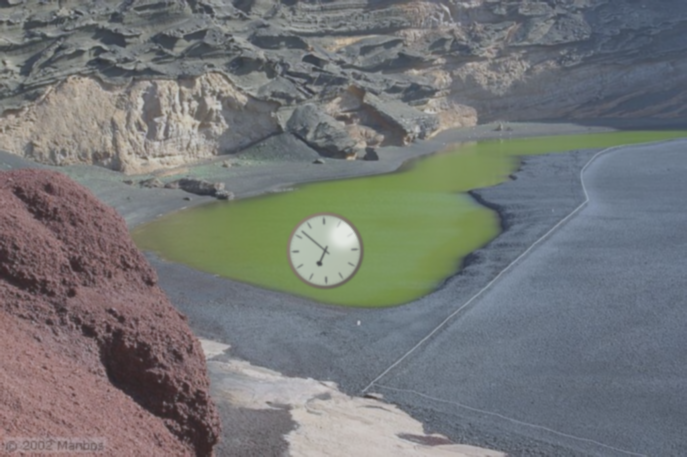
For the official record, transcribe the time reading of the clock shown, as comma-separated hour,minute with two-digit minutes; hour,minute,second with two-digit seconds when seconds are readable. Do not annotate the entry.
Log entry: 6,52
